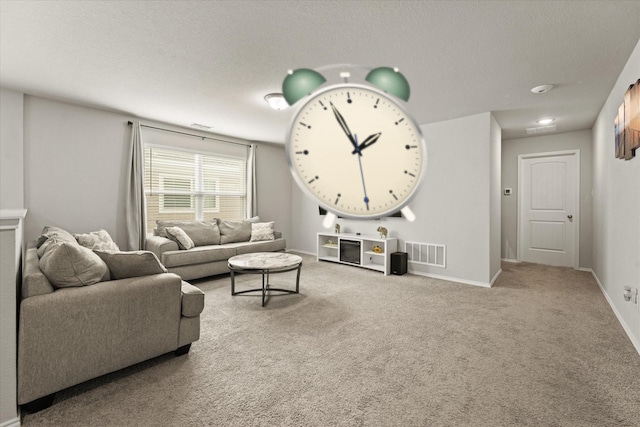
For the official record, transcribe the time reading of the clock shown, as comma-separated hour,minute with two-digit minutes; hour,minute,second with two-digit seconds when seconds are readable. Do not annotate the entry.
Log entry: 1,56,30
